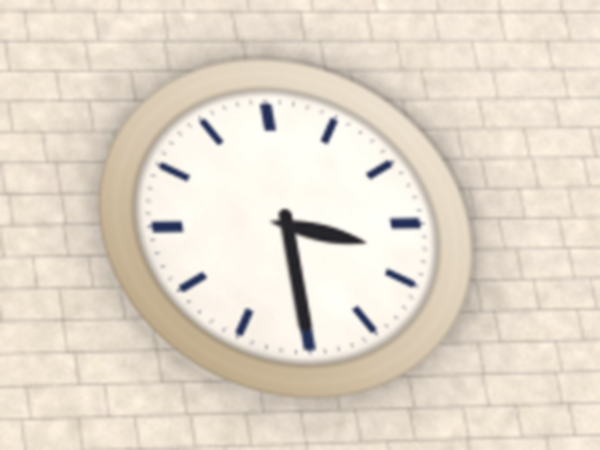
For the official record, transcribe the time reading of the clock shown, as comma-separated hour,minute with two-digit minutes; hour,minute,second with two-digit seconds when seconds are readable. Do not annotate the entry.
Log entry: 3,30
